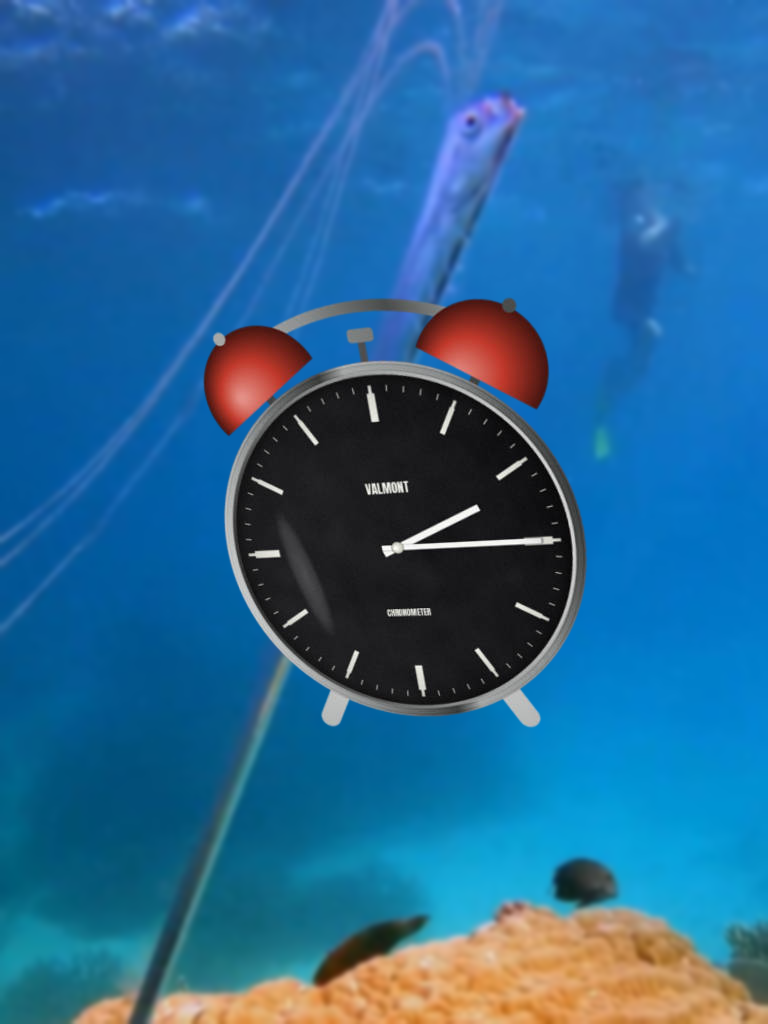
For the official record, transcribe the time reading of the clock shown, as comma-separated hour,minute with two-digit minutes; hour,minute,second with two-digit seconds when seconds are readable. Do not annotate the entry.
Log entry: 2,15
